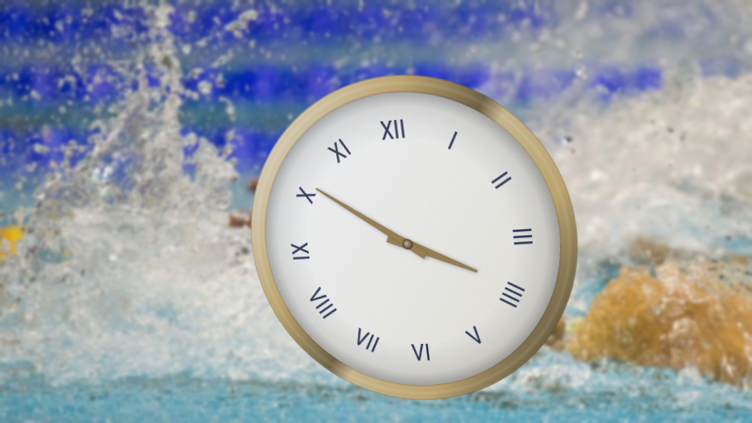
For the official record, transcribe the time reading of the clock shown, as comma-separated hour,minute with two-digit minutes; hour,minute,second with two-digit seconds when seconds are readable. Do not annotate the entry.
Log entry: 3,51
